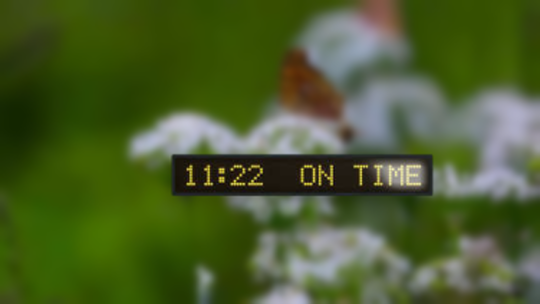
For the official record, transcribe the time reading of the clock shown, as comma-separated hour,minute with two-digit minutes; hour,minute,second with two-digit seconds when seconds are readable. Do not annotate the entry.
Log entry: 11,22
